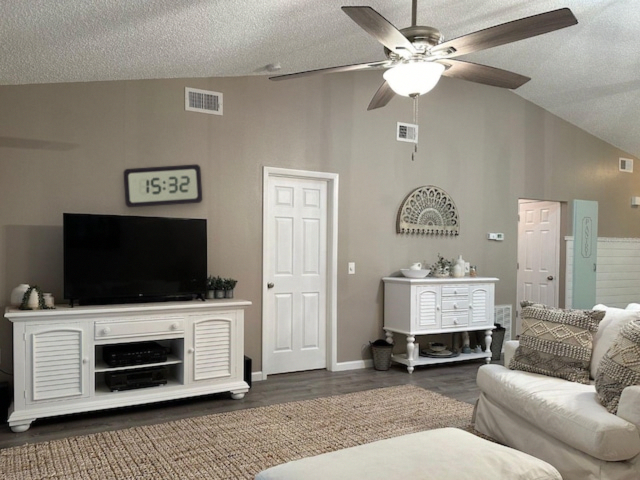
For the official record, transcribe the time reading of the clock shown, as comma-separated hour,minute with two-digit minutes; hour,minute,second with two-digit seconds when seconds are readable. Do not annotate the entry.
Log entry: 15,32
